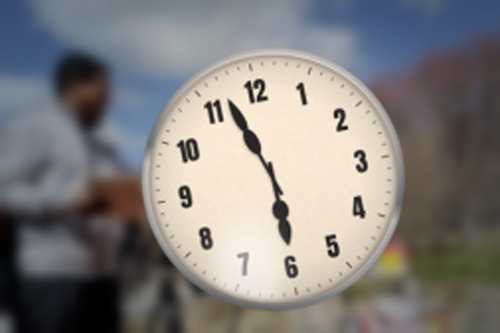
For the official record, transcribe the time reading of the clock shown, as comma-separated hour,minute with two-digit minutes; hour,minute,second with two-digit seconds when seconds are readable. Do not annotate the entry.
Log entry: 5,57
